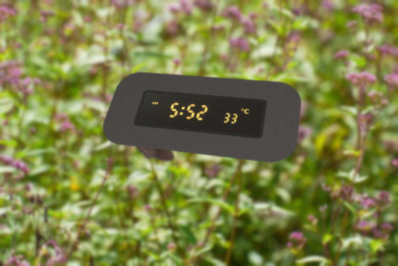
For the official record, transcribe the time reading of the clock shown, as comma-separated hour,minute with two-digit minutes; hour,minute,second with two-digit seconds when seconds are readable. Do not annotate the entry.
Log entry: 5,52
